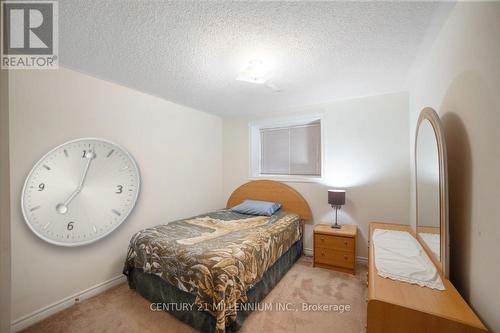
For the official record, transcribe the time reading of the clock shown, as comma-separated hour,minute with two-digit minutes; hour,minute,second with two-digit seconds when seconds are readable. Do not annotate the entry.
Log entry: 7,01
